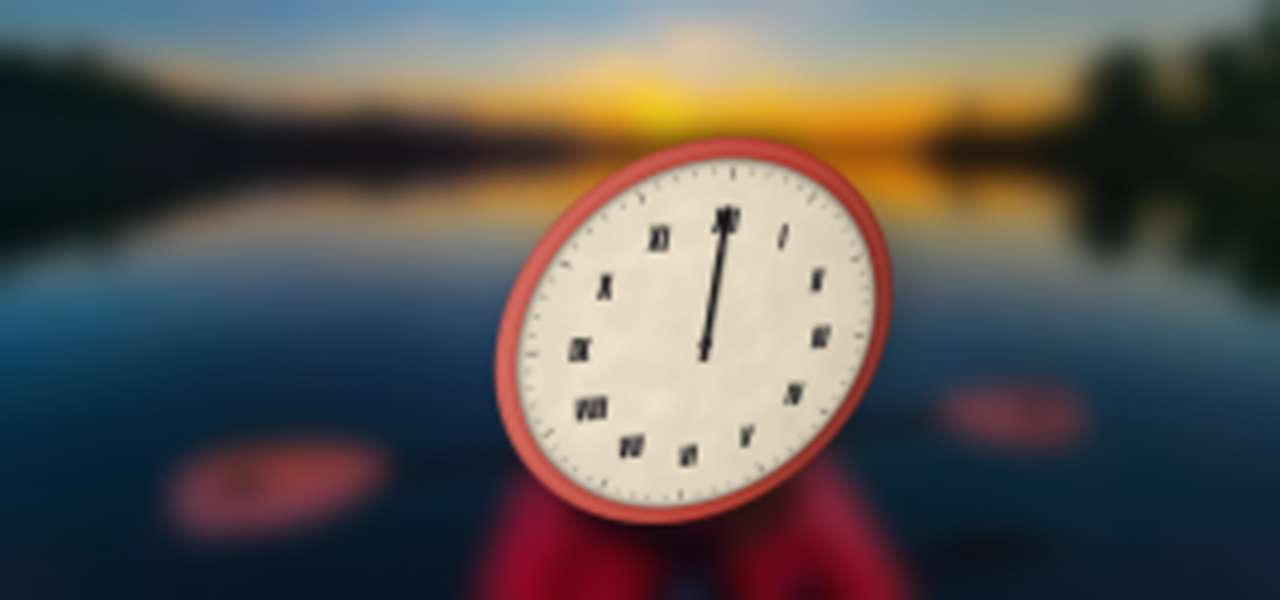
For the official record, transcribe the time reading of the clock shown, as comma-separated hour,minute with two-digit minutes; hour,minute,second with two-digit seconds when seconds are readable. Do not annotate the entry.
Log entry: 12,00
